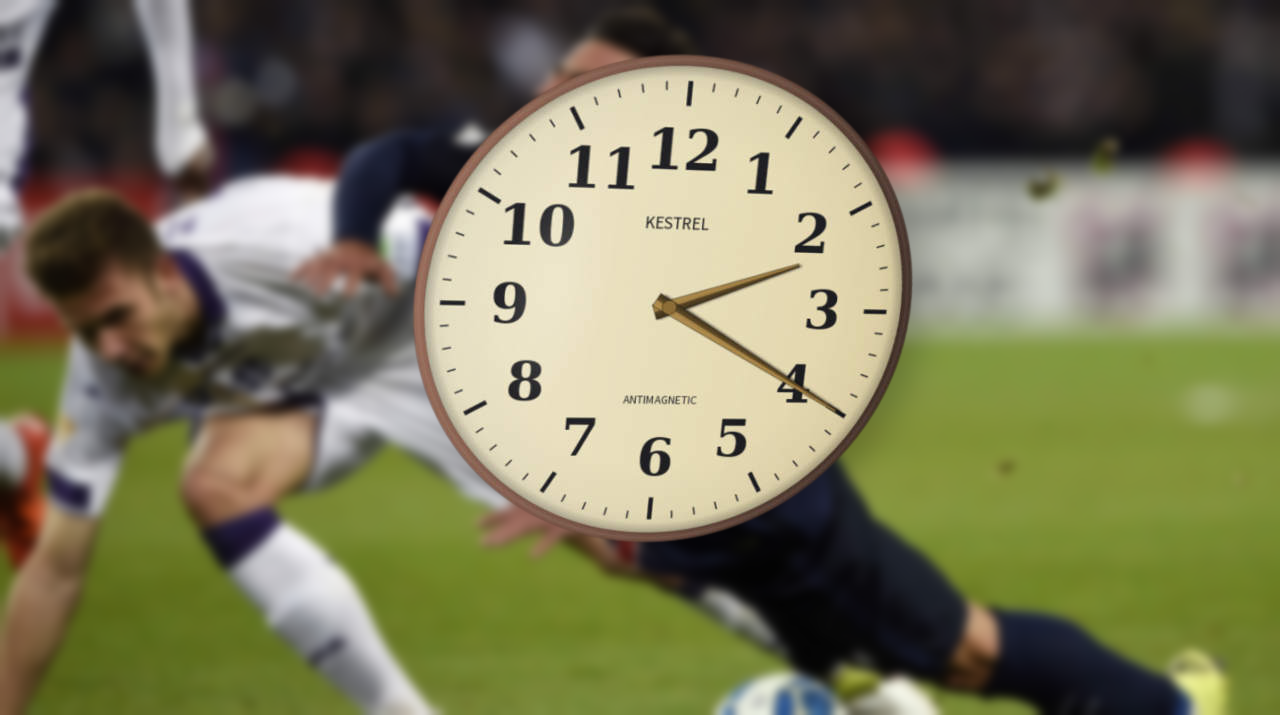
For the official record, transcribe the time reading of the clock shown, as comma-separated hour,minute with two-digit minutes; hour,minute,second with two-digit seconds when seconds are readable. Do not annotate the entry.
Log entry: 2,20
